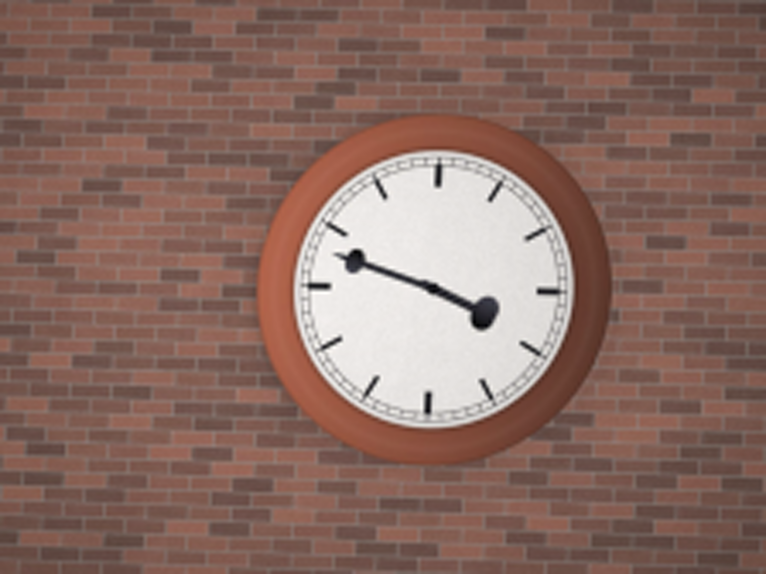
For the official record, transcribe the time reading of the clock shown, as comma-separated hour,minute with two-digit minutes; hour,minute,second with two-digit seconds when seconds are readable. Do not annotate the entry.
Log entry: 3,48
